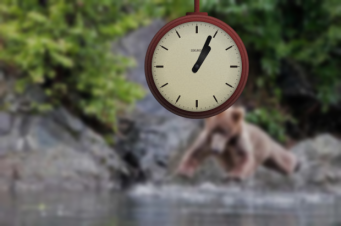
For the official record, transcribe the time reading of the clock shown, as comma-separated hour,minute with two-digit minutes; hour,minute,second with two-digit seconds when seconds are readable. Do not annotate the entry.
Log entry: 1,04
